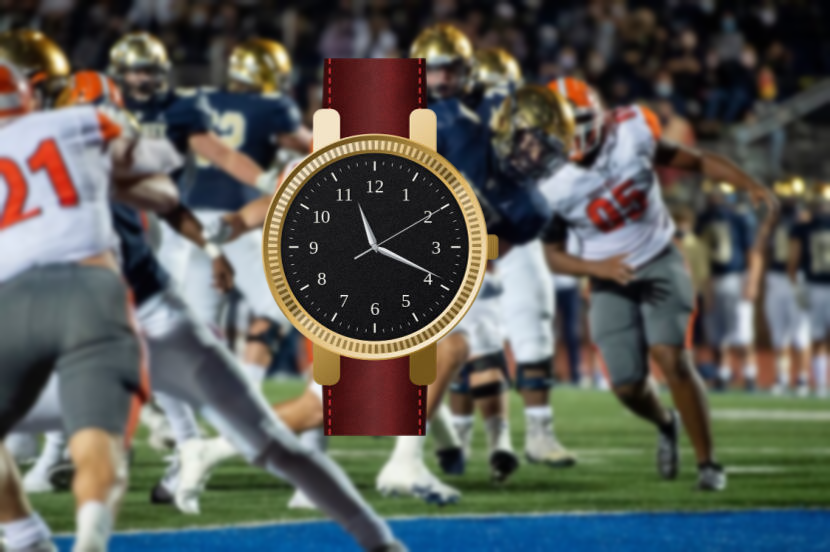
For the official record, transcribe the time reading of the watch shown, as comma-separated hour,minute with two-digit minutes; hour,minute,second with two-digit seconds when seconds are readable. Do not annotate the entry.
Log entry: 11,19,10
